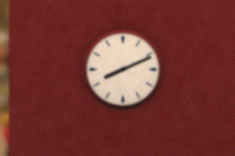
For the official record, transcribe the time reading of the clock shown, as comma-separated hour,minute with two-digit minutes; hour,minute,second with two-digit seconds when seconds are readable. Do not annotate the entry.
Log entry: 8,11
